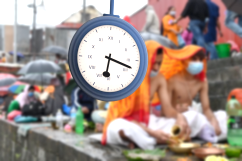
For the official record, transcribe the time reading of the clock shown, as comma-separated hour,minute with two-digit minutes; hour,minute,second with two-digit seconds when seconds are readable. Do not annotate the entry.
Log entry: 6,18
